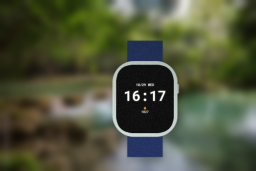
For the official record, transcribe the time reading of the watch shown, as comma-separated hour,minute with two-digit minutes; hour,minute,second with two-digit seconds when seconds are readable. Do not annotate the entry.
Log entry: 16,17
